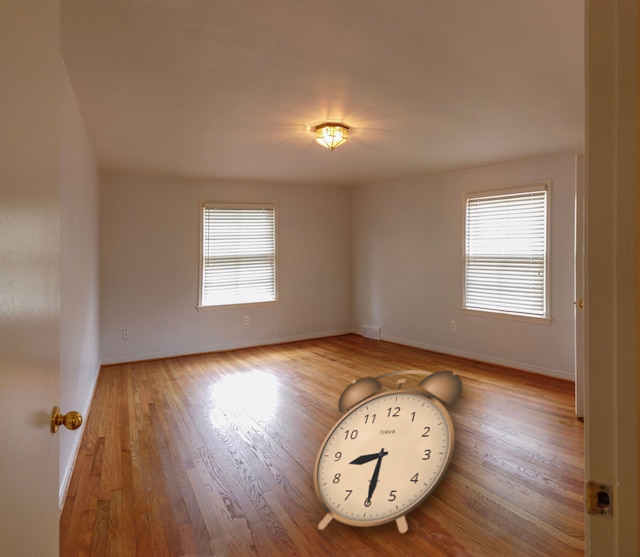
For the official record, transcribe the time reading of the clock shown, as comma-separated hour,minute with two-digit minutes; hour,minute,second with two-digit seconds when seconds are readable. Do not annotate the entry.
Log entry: 8,30
